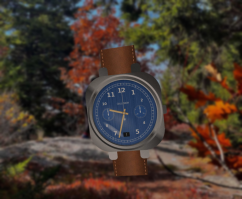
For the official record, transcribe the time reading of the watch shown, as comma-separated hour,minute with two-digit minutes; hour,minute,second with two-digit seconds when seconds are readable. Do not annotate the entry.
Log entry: 9,33
